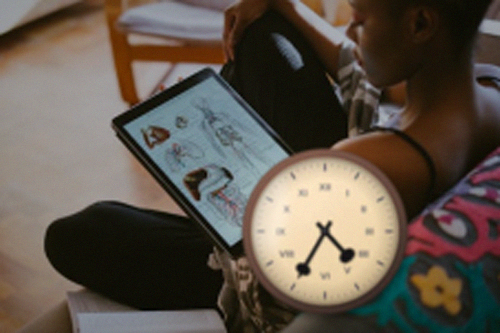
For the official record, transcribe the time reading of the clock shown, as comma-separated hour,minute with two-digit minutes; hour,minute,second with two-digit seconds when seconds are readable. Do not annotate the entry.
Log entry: 4,35
